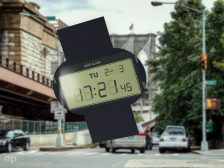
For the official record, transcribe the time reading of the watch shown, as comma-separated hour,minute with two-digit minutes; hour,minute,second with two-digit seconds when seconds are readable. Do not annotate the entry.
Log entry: 17,21,45
